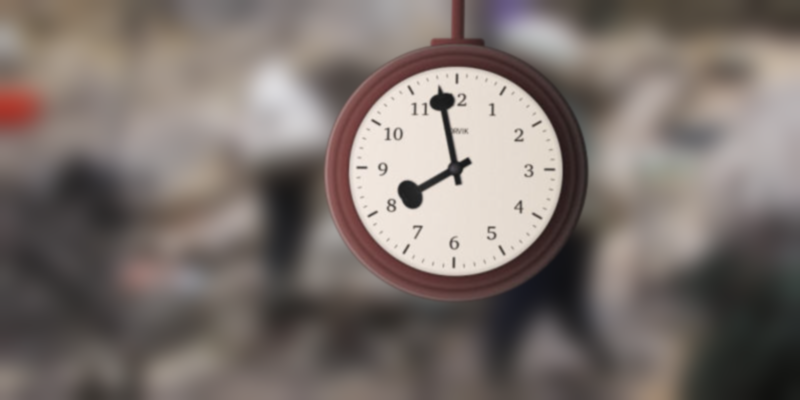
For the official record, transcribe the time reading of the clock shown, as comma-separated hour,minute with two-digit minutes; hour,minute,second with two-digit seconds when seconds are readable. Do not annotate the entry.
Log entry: 7,58
